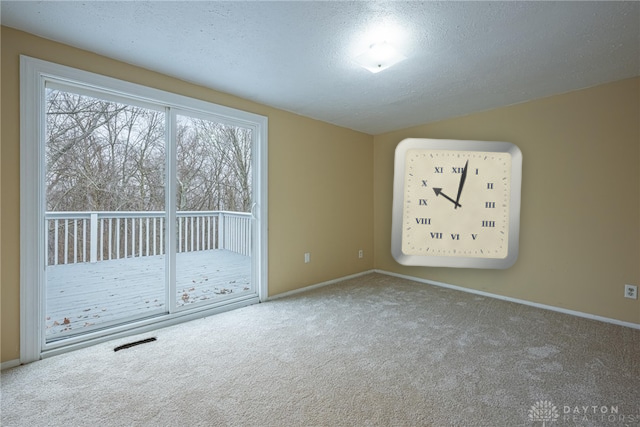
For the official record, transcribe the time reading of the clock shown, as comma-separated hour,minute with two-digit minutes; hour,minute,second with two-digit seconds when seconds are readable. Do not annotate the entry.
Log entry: 10,02
